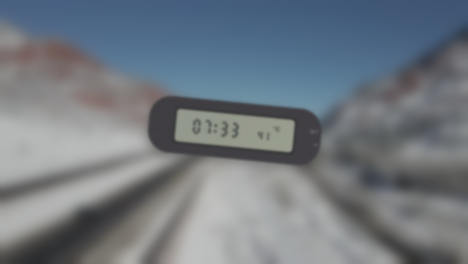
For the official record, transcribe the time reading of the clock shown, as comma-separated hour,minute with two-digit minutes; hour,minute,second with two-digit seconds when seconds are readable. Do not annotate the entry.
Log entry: 7,33
